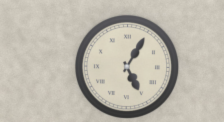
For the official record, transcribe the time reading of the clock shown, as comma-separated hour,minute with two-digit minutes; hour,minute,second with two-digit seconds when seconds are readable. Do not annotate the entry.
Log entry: 5,05
